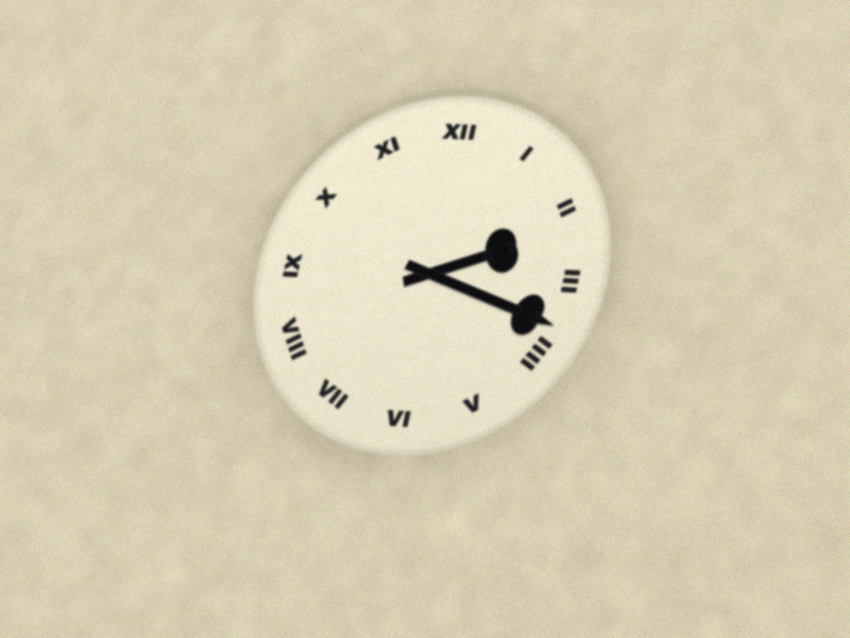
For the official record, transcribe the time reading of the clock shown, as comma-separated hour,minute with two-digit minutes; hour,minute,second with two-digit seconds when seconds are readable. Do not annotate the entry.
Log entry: 2,18
